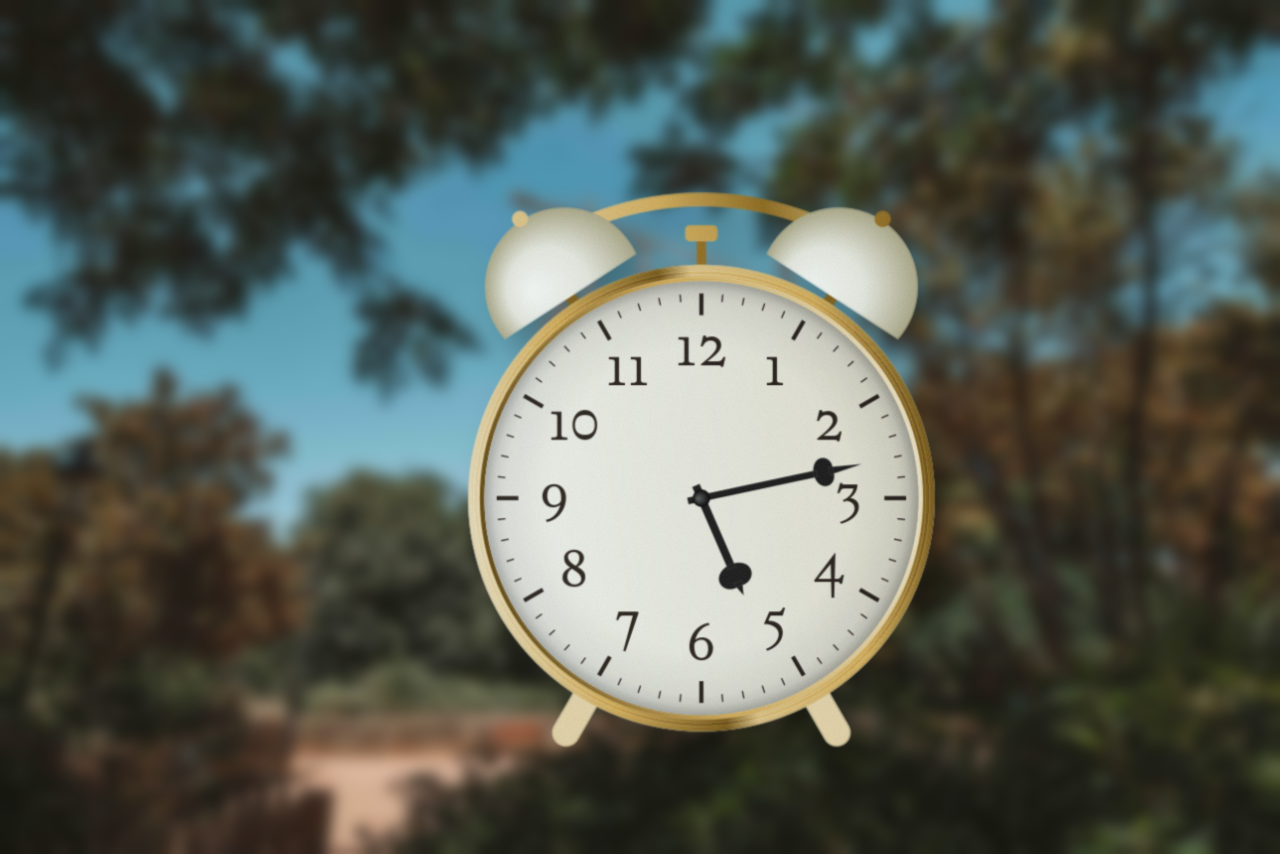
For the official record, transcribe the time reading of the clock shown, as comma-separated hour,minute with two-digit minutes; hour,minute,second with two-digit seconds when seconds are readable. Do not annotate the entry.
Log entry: 5,13
